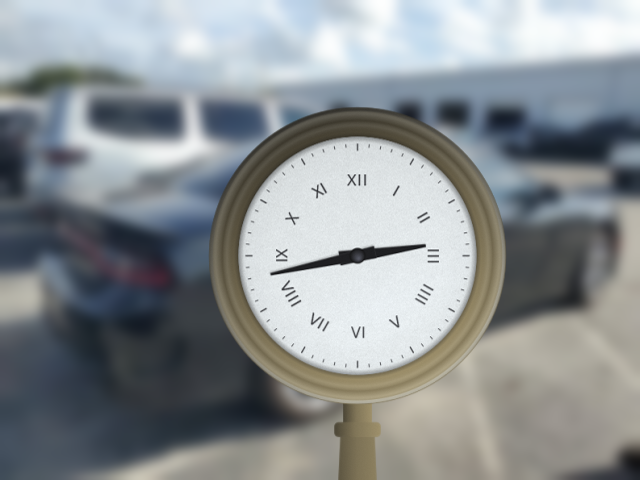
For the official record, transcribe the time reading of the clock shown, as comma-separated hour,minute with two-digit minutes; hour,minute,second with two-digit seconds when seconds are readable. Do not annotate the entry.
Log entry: 2,43
